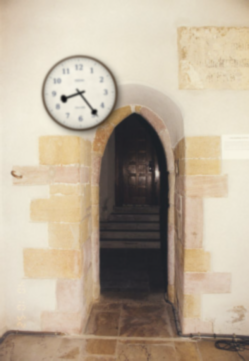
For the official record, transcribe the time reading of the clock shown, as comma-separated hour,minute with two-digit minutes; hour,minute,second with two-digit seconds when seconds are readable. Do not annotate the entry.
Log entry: 8,24
